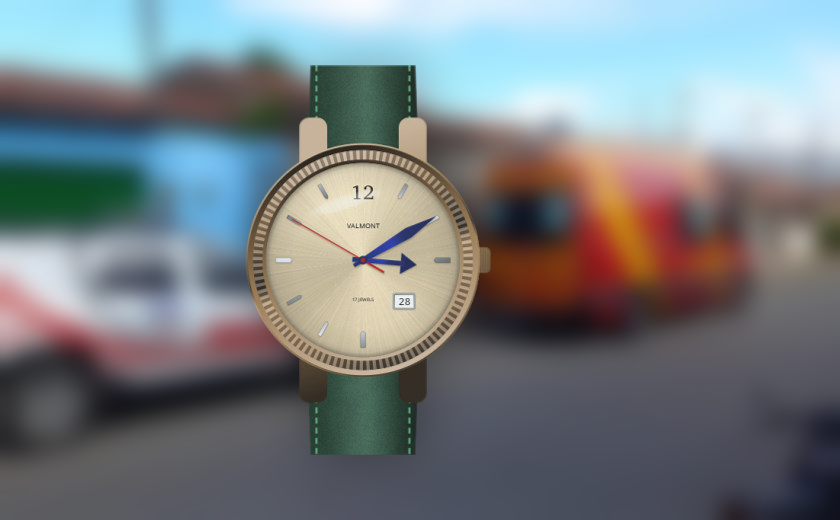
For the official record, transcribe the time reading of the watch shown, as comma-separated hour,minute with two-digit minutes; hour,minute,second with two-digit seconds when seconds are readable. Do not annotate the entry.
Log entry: 3,09,50
